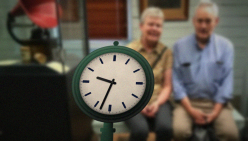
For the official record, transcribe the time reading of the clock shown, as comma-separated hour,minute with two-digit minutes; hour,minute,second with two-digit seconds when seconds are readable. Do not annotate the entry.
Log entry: 9,33
